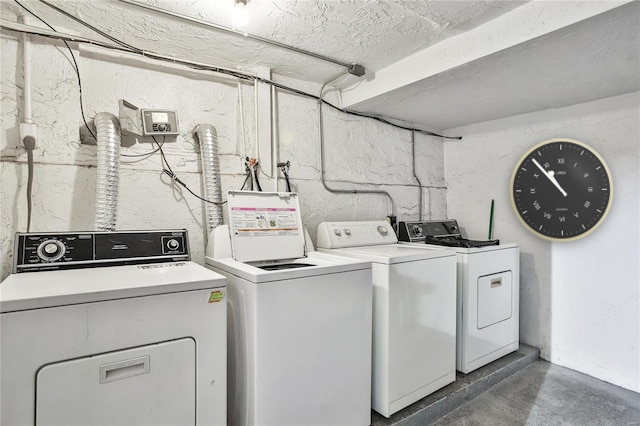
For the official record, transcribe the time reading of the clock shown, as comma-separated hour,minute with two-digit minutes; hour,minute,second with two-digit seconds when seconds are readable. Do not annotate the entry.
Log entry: 10,53
